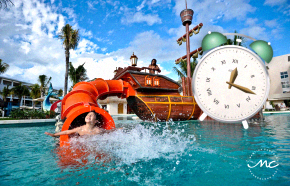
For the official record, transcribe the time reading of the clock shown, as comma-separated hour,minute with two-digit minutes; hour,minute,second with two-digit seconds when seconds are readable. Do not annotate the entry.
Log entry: 12,17
